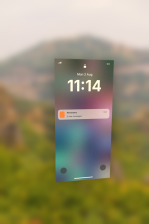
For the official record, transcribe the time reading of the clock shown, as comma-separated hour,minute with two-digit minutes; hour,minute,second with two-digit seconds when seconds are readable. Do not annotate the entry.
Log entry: 11,14
